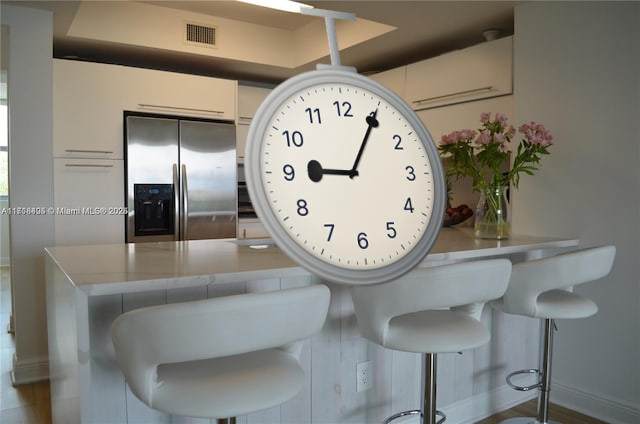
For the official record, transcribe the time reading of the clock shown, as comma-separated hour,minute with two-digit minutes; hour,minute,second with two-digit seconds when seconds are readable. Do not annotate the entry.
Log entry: 9,05
